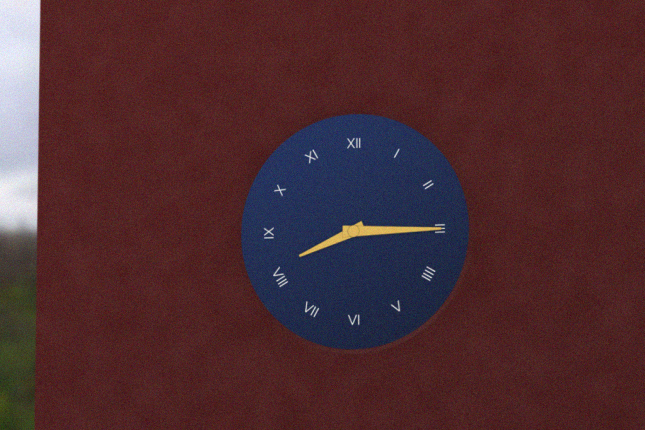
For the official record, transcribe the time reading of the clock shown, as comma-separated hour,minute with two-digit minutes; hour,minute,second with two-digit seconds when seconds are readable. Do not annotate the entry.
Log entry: 8,15
